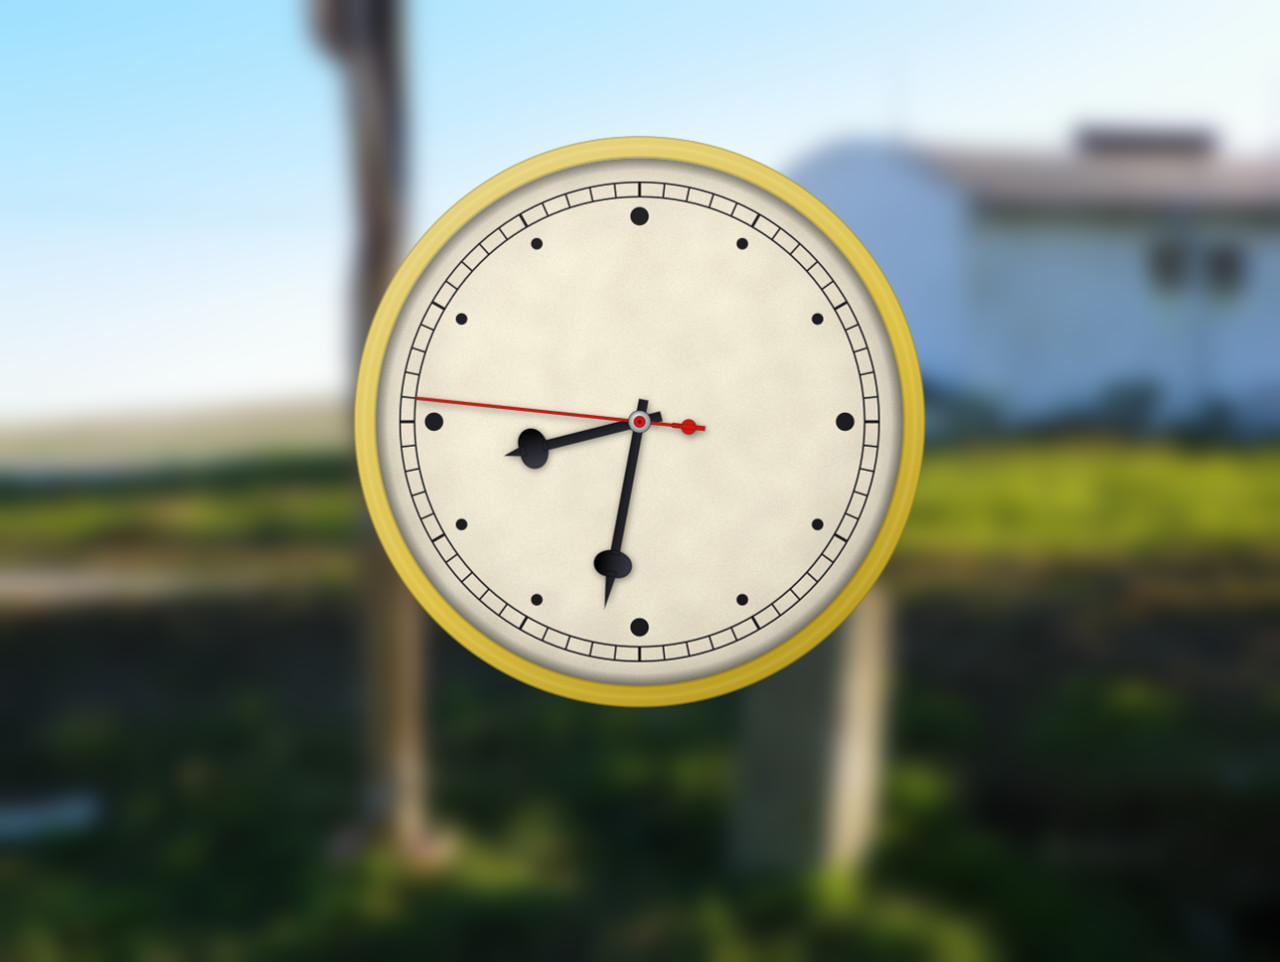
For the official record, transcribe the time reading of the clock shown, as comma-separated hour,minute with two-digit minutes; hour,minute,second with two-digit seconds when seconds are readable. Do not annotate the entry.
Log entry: 8,31,46
